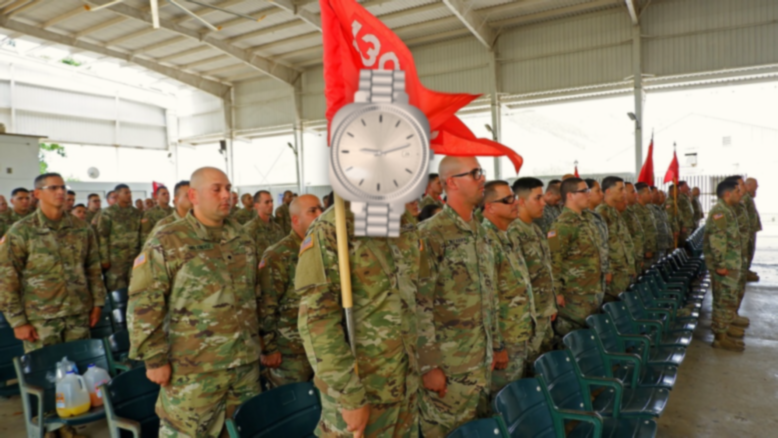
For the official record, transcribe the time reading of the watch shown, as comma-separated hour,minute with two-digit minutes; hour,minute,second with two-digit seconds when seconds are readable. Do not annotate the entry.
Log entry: 9,12
